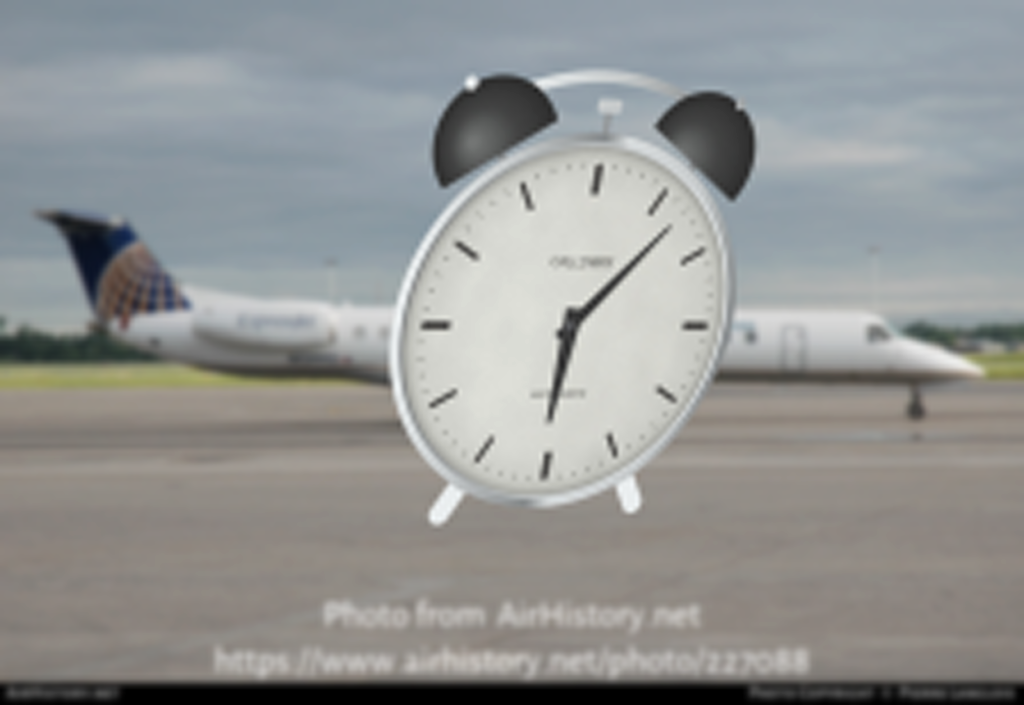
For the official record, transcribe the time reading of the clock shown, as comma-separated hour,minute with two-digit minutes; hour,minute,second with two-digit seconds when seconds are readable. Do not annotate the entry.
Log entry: 6,07
